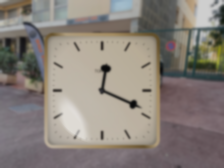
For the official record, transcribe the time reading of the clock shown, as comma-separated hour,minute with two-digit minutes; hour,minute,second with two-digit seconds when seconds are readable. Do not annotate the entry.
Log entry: 12,19
